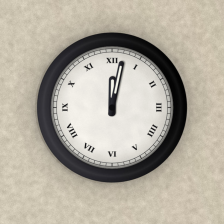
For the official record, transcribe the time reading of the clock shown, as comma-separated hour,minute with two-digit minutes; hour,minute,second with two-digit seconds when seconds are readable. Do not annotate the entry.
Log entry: 12,02
